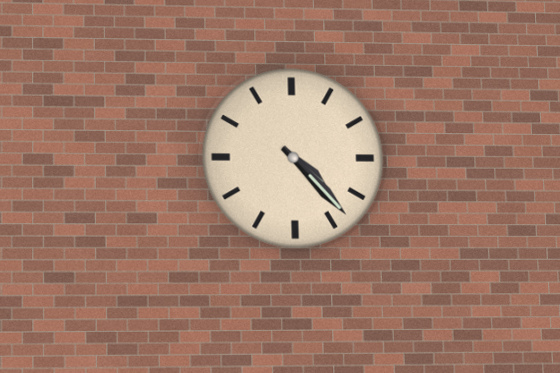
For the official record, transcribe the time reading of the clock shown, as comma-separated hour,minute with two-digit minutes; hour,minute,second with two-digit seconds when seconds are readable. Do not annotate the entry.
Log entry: 4,23
